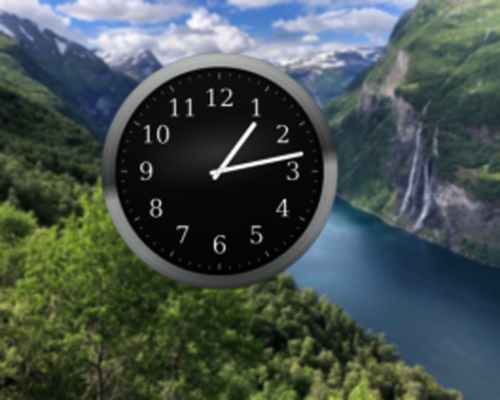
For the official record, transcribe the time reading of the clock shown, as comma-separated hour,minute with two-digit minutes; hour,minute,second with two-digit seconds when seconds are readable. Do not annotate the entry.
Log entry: 1,13
